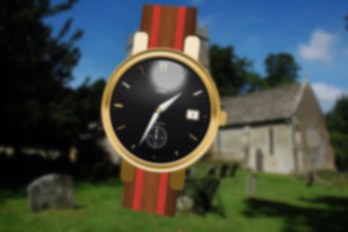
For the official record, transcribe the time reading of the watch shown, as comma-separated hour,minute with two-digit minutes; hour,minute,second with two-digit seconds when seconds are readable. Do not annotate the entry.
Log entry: 1,34
